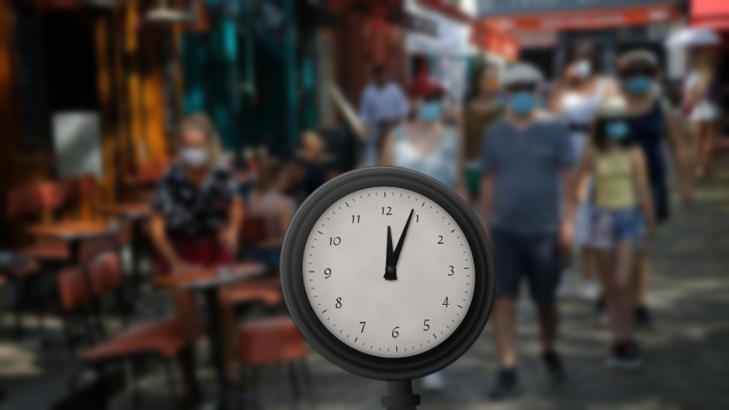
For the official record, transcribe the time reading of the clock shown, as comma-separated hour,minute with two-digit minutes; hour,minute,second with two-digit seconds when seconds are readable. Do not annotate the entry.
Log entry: 12,04
